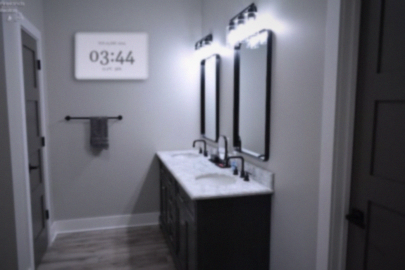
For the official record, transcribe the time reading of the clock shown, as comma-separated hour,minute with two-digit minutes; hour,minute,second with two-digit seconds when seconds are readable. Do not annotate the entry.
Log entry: 3,44
